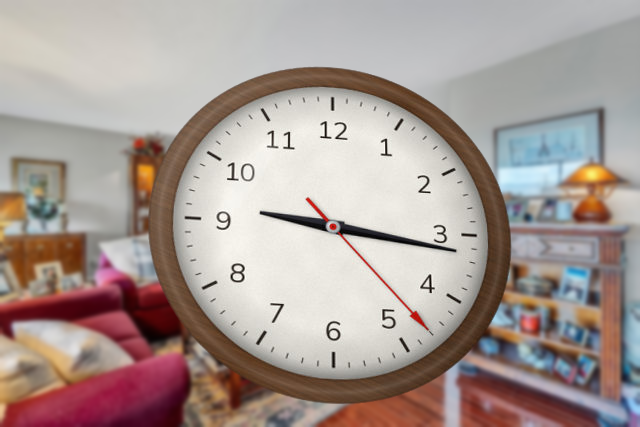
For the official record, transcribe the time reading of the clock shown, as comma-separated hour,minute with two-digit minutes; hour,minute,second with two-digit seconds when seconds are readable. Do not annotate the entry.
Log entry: 9,16,23
